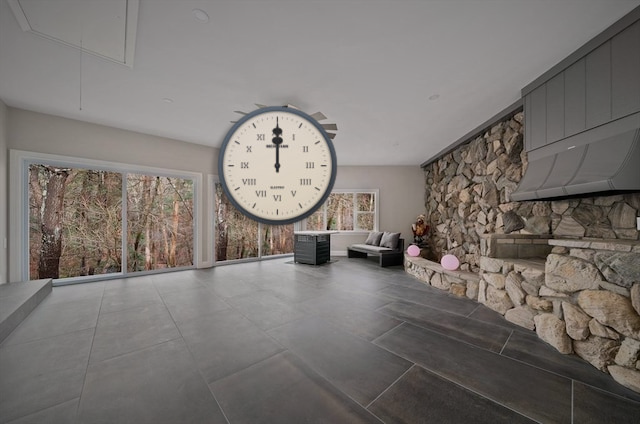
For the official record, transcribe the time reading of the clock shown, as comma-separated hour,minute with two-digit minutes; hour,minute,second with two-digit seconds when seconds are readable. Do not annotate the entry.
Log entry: 12,00
